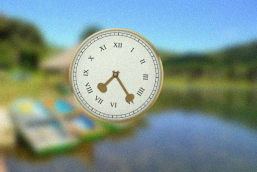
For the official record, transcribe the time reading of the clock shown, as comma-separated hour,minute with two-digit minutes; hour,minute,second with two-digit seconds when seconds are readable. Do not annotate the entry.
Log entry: 7,24
